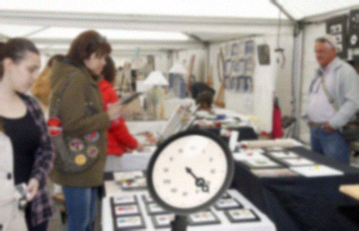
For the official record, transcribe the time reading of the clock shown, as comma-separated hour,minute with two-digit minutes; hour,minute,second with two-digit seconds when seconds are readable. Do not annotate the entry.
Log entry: 4,22
